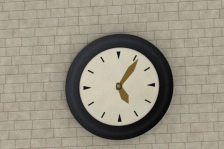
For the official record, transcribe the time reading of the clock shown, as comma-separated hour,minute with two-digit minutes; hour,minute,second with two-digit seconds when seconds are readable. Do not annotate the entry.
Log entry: 5,06
